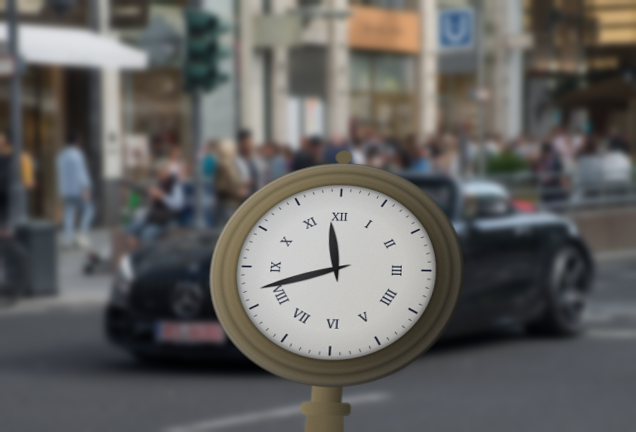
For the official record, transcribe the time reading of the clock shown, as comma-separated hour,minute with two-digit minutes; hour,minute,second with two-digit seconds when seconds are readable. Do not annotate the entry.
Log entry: 11,42
